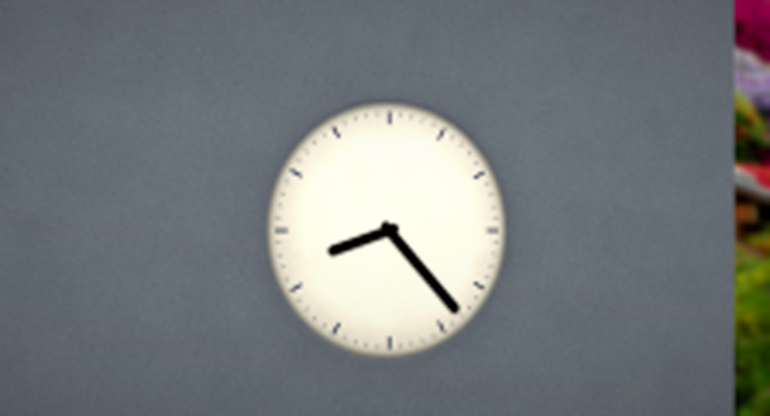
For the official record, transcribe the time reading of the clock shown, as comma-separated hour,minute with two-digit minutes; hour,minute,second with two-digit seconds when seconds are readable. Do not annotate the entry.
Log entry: 8,23
